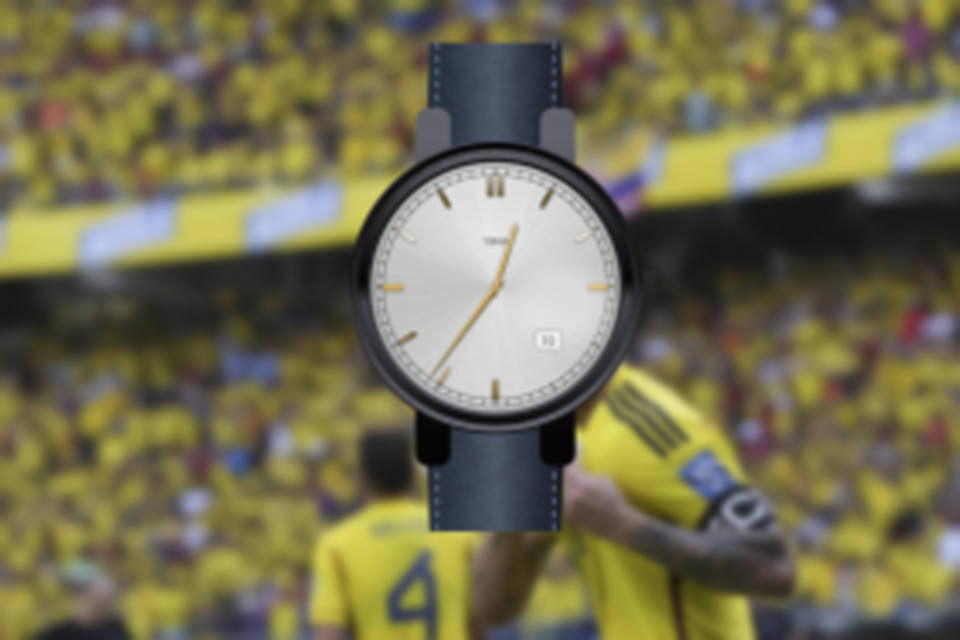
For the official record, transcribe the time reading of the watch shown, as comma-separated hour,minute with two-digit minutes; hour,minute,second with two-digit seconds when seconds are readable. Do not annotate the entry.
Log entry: 12,36
